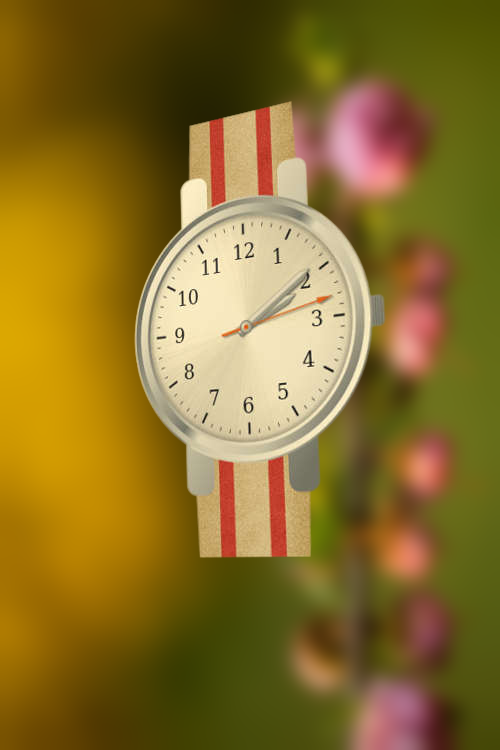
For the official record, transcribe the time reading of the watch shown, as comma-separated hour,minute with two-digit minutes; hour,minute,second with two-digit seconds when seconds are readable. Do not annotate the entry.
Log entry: 2,09,13
